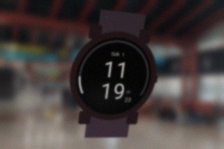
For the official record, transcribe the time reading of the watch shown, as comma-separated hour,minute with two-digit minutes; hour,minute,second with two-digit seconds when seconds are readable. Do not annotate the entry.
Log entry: 11,19
